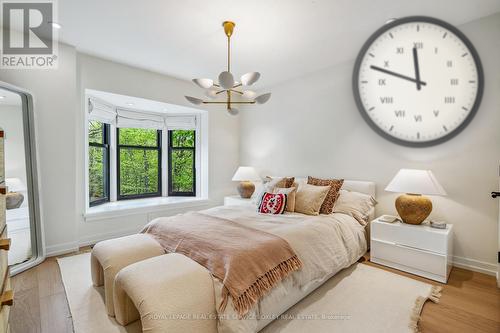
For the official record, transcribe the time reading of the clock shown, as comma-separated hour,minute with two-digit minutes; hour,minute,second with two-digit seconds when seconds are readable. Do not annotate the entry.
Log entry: 11,48
